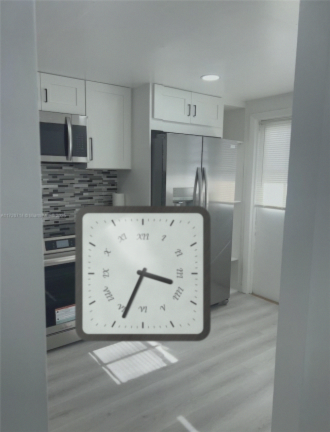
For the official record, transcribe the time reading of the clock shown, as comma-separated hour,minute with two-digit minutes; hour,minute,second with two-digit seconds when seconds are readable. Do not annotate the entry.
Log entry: 3,34
